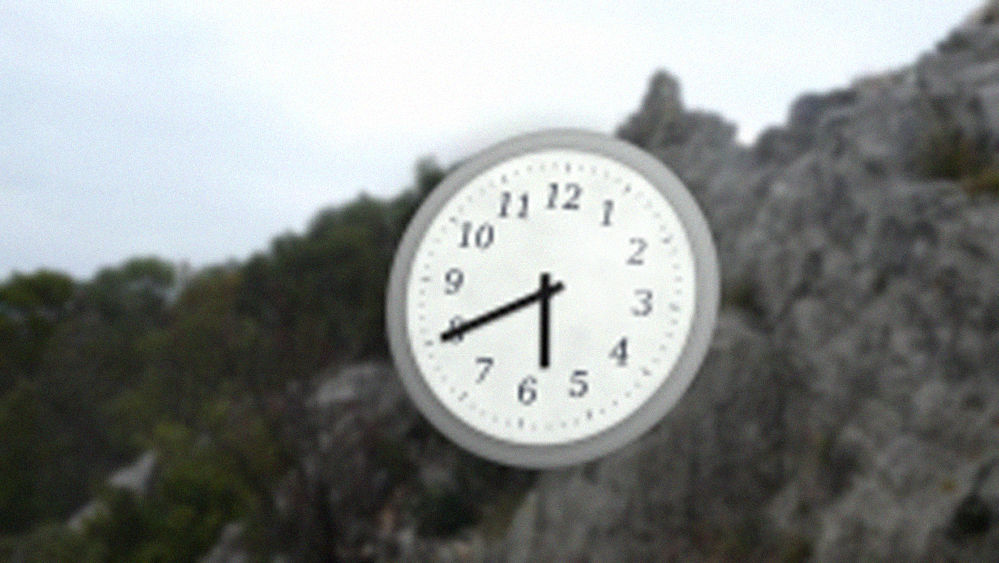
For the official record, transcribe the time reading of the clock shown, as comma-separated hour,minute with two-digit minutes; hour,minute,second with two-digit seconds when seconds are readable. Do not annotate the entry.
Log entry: 5,40
